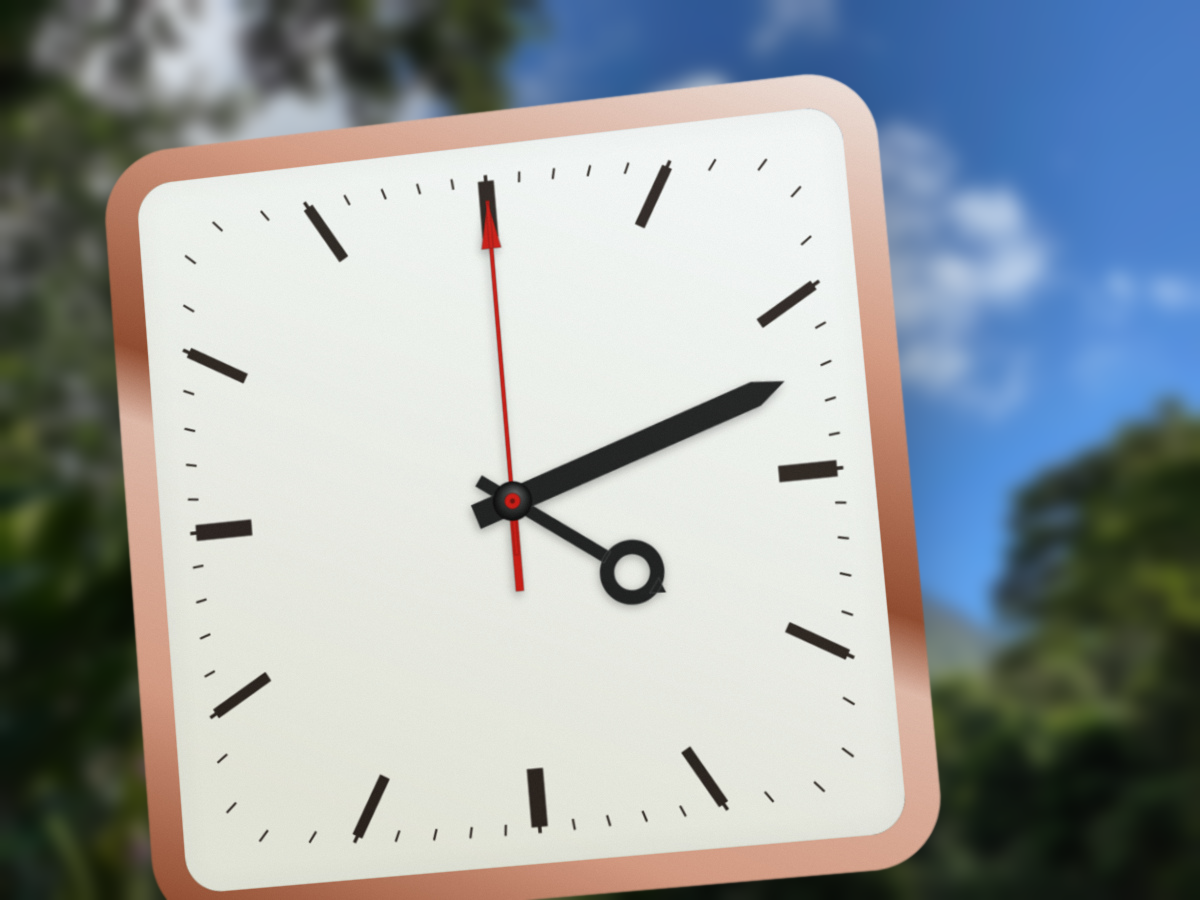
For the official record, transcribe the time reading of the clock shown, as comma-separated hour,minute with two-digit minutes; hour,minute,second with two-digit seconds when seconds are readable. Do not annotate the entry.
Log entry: 4,12,00
